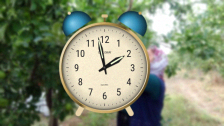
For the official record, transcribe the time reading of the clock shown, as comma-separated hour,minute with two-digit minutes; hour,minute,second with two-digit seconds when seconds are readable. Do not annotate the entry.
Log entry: 1,58
